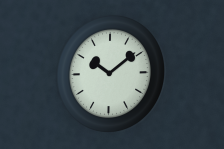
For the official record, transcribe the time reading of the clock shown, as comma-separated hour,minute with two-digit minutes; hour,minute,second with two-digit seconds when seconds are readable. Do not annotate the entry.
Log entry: 10,09
